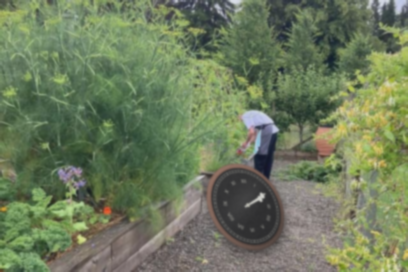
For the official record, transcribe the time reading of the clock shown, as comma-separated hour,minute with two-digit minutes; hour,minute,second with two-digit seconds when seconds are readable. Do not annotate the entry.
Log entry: 2,10
